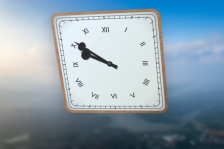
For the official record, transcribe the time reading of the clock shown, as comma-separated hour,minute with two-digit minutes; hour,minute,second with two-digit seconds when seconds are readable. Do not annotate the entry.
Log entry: 9,51
